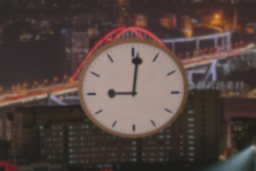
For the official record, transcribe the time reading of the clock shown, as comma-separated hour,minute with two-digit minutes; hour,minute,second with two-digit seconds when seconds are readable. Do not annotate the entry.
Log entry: 9,01
